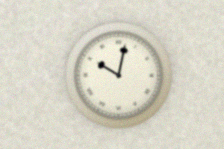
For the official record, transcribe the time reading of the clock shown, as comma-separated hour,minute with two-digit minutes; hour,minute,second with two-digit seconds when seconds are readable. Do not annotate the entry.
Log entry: 10,02
